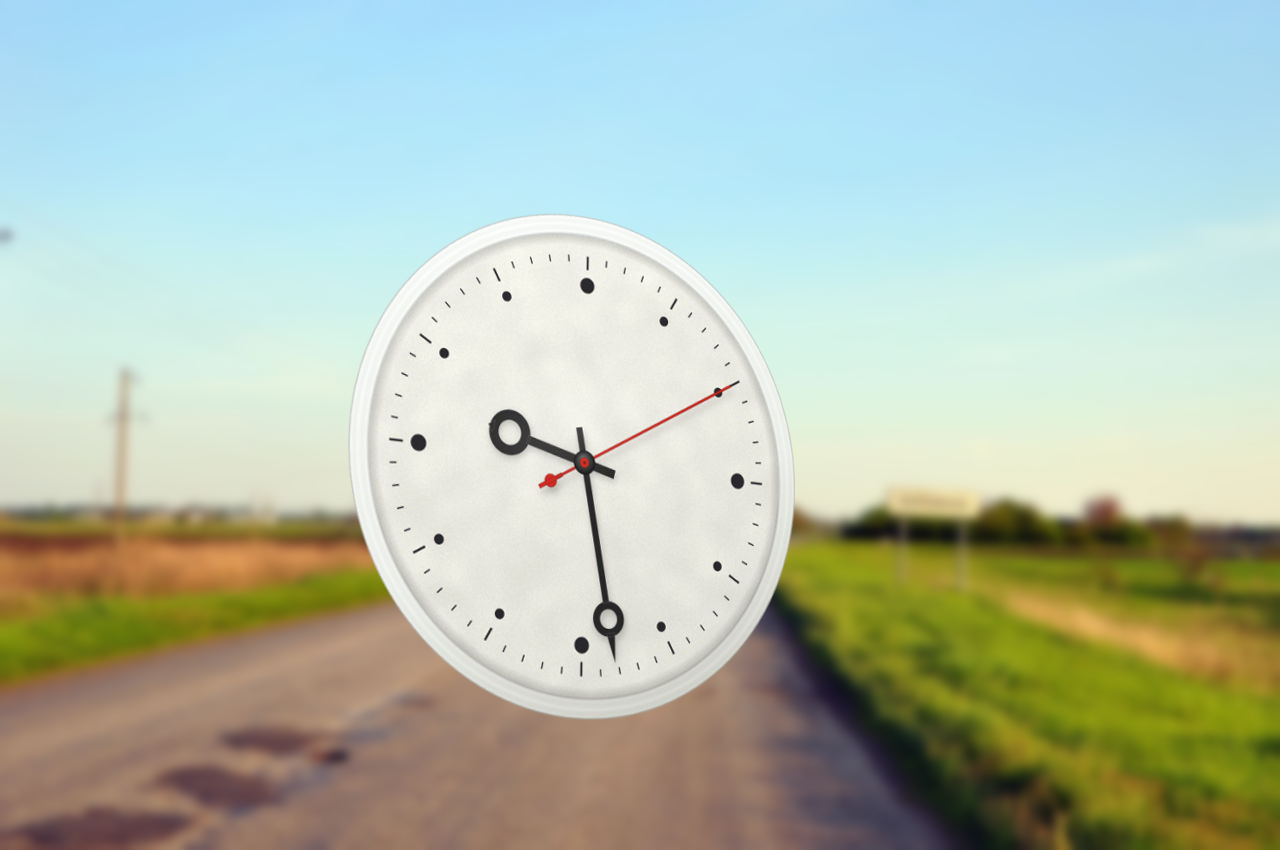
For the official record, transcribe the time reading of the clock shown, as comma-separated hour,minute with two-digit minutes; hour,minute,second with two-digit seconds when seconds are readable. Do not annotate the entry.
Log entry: 9,28,10
